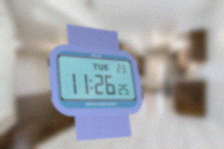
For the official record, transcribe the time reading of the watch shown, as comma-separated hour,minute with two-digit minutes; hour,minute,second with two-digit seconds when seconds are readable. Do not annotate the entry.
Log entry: 11,26
